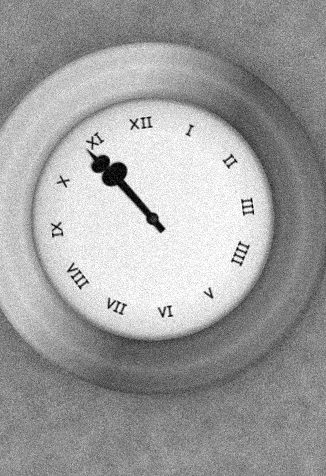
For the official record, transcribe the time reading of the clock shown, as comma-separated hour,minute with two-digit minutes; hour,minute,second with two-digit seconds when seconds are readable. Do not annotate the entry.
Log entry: 10,54
